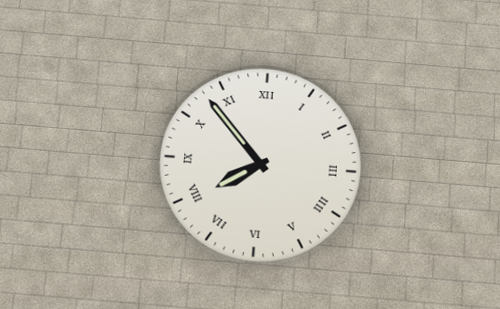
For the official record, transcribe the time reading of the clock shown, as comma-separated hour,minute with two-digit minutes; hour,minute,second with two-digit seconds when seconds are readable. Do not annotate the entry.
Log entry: 7,53
